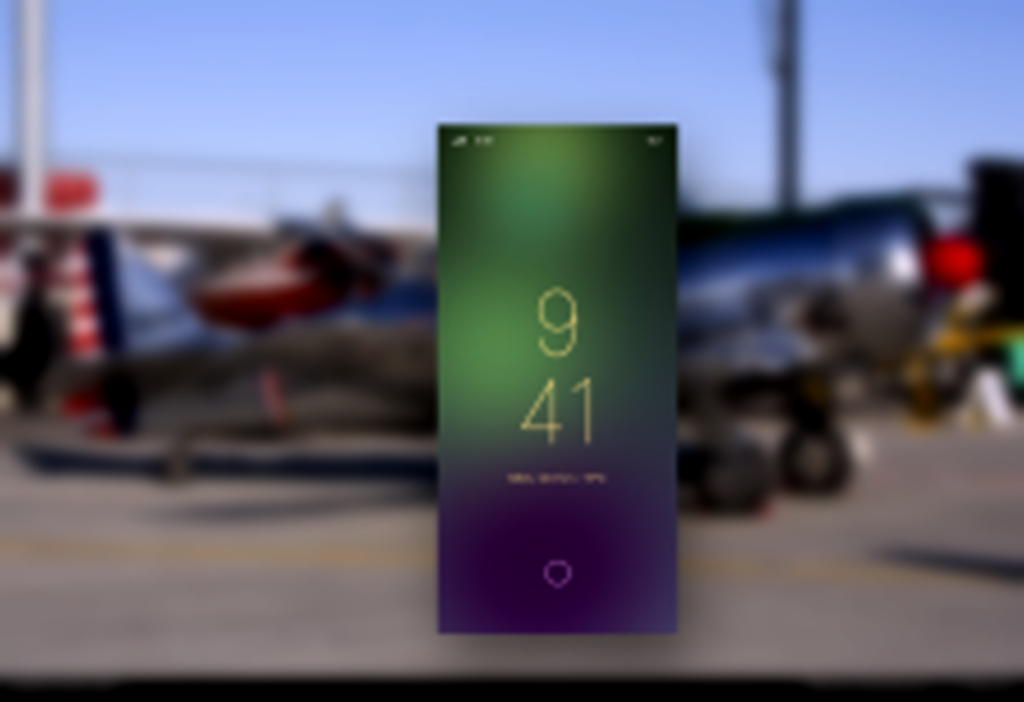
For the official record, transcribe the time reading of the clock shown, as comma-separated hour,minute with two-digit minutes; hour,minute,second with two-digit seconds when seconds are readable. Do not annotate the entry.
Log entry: 9,41
